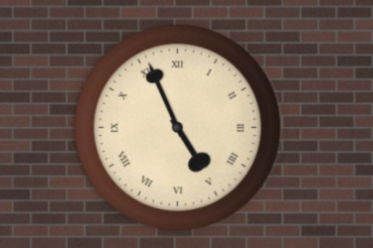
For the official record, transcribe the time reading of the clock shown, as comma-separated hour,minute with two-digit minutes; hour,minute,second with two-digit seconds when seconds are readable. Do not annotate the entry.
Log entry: 4,56
